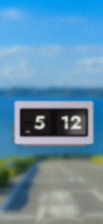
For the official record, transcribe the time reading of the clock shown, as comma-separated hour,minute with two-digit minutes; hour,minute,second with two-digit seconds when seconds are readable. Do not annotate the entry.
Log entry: 5,12
